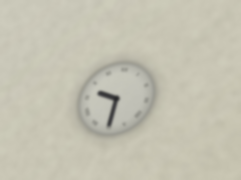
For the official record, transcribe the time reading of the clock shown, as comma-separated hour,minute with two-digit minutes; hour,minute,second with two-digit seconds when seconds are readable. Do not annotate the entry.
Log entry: 9,30
